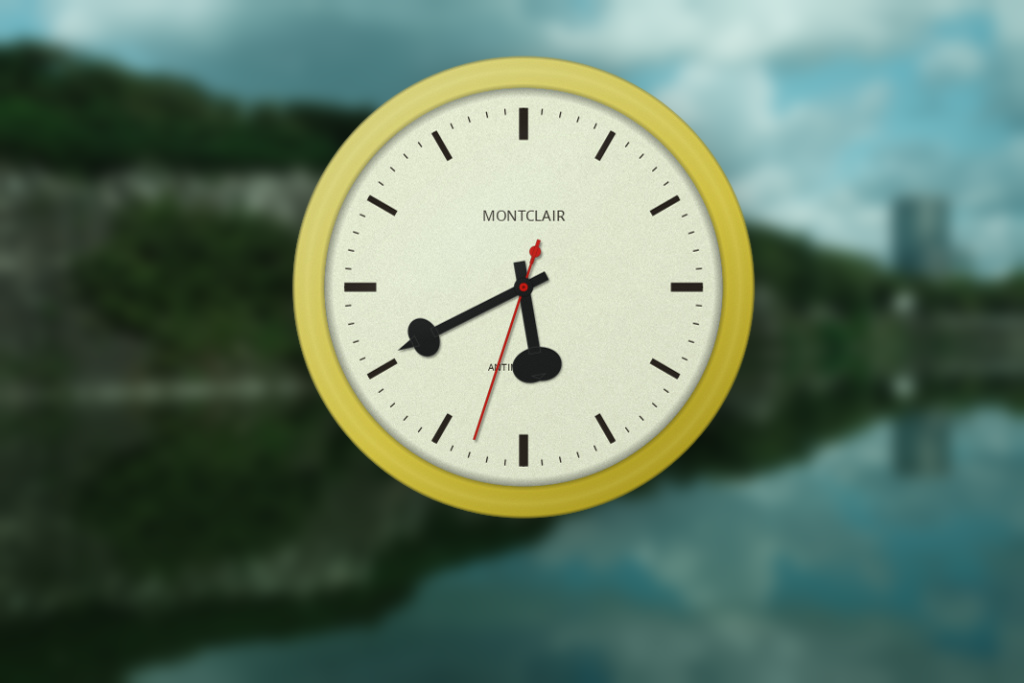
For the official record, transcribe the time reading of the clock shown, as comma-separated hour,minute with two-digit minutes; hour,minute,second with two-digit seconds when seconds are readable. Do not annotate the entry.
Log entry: 5,40,33
